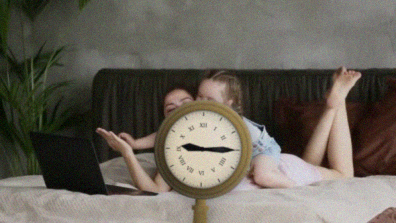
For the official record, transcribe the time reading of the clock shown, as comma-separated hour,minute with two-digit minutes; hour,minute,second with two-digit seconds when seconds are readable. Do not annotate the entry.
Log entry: 9,15
